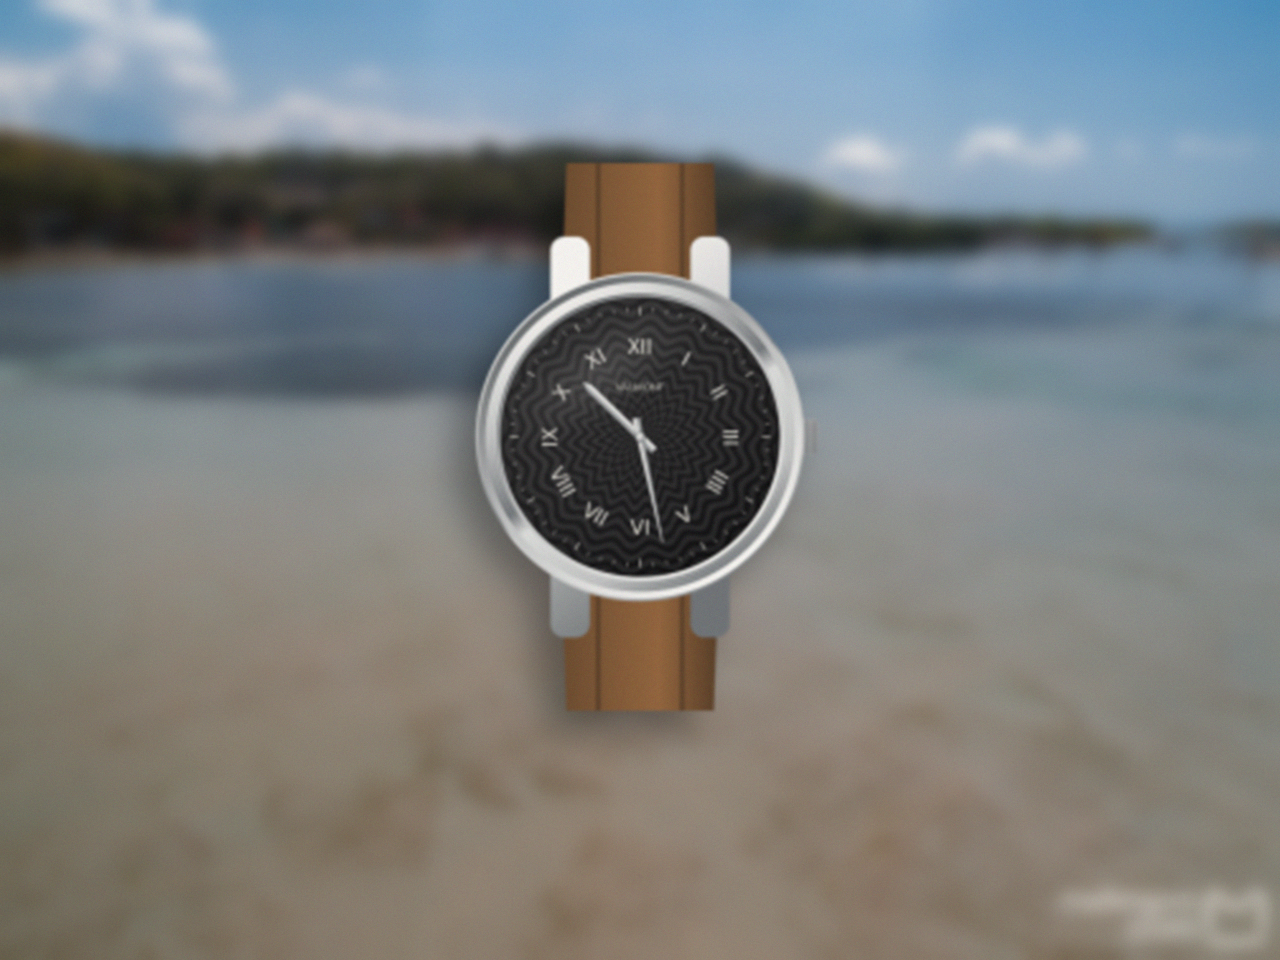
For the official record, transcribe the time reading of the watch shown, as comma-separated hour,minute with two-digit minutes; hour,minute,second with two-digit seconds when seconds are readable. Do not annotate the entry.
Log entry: 10,28
